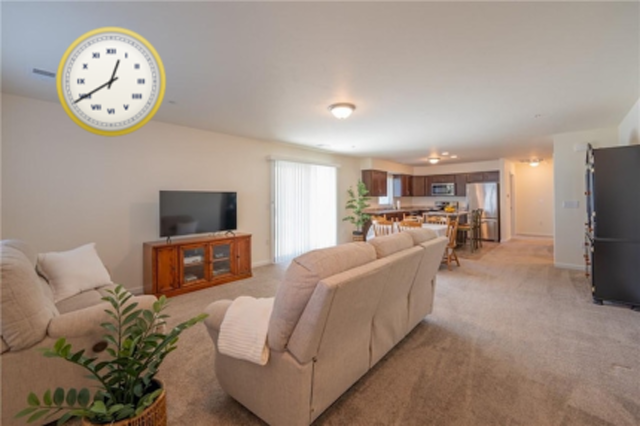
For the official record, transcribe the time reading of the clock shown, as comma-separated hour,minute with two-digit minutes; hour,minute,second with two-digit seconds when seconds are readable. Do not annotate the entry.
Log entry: 12,40
